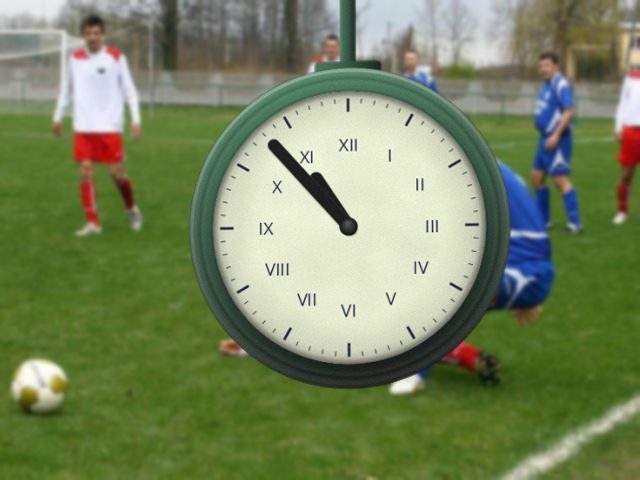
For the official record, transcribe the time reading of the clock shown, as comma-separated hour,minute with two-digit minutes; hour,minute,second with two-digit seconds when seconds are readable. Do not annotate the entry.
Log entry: 10,53
